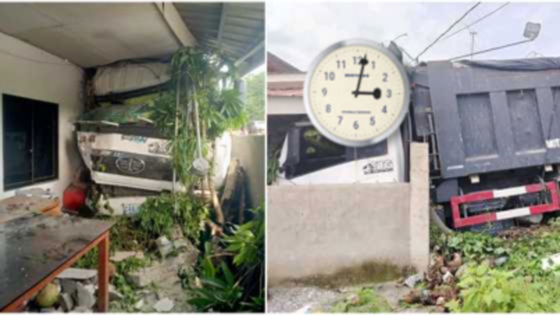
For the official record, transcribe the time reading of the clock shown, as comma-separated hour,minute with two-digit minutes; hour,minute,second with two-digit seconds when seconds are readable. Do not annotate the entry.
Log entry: 3,02
